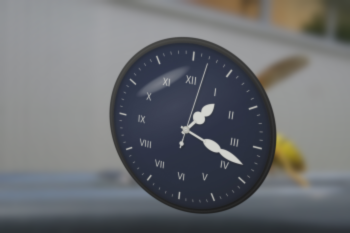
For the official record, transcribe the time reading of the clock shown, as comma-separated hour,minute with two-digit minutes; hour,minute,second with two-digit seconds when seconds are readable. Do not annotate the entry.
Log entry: 1,18,02
